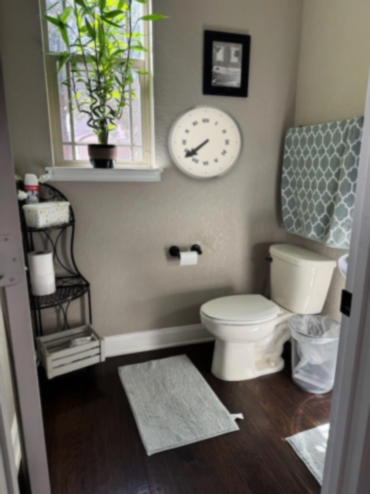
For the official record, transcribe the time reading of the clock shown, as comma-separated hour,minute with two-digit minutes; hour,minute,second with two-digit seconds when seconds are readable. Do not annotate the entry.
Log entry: 7,39
